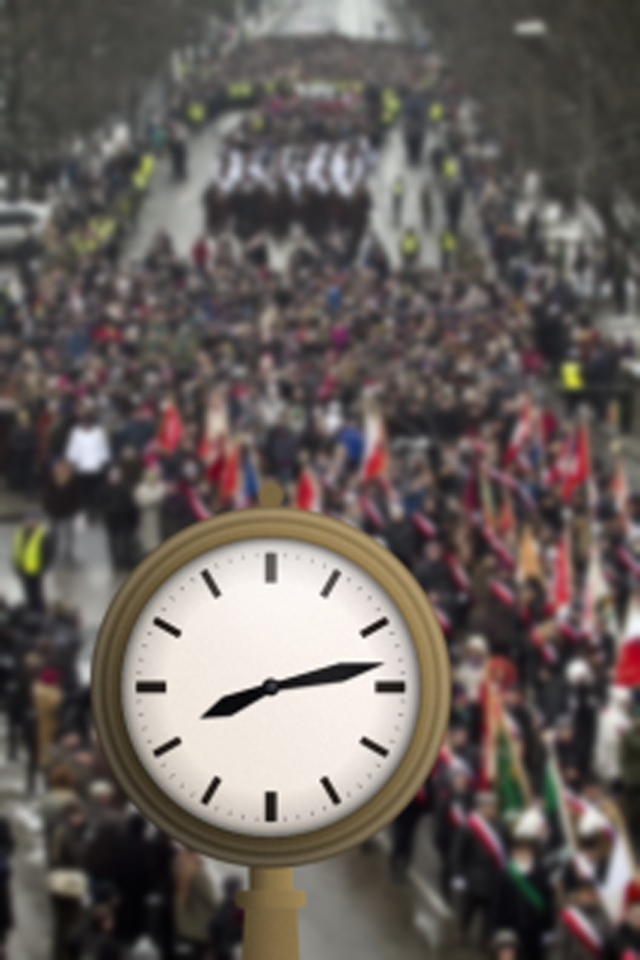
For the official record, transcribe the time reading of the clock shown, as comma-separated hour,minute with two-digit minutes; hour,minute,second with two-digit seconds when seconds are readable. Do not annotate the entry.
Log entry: 8,13
